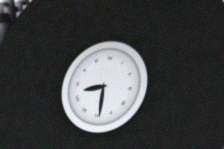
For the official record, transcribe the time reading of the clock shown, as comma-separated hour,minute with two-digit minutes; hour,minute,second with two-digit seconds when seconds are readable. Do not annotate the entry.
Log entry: 8,29
